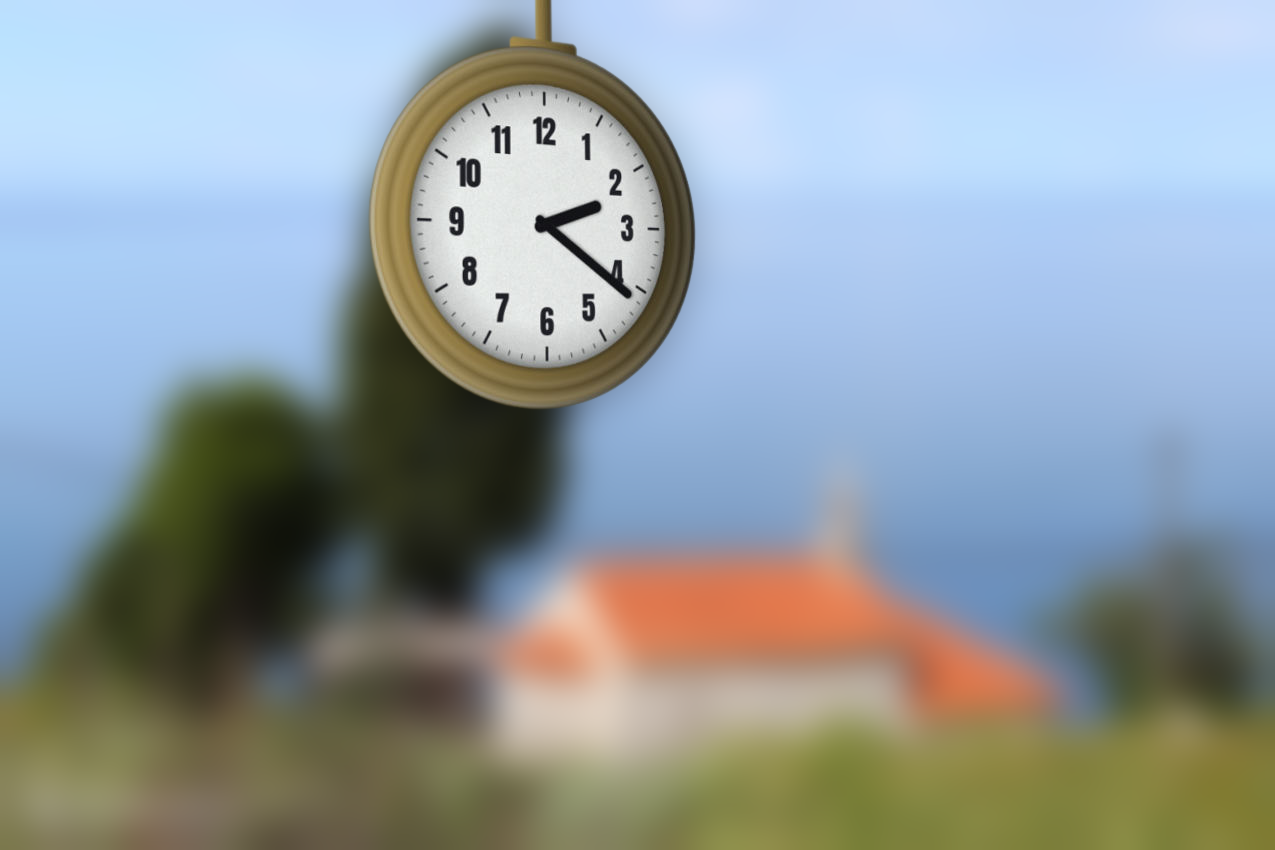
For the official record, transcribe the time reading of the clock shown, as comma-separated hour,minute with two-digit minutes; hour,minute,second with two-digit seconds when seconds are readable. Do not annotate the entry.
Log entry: 2,21
